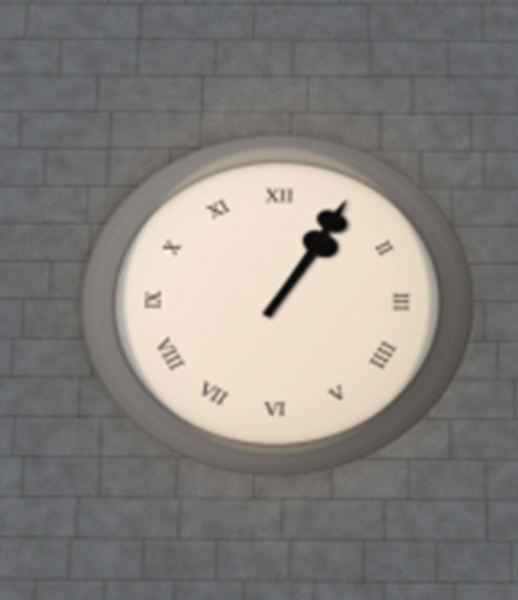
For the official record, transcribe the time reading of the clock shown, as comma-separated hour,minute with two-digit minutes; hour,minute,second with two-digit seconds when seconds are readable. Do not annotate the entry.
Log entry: 1,05
